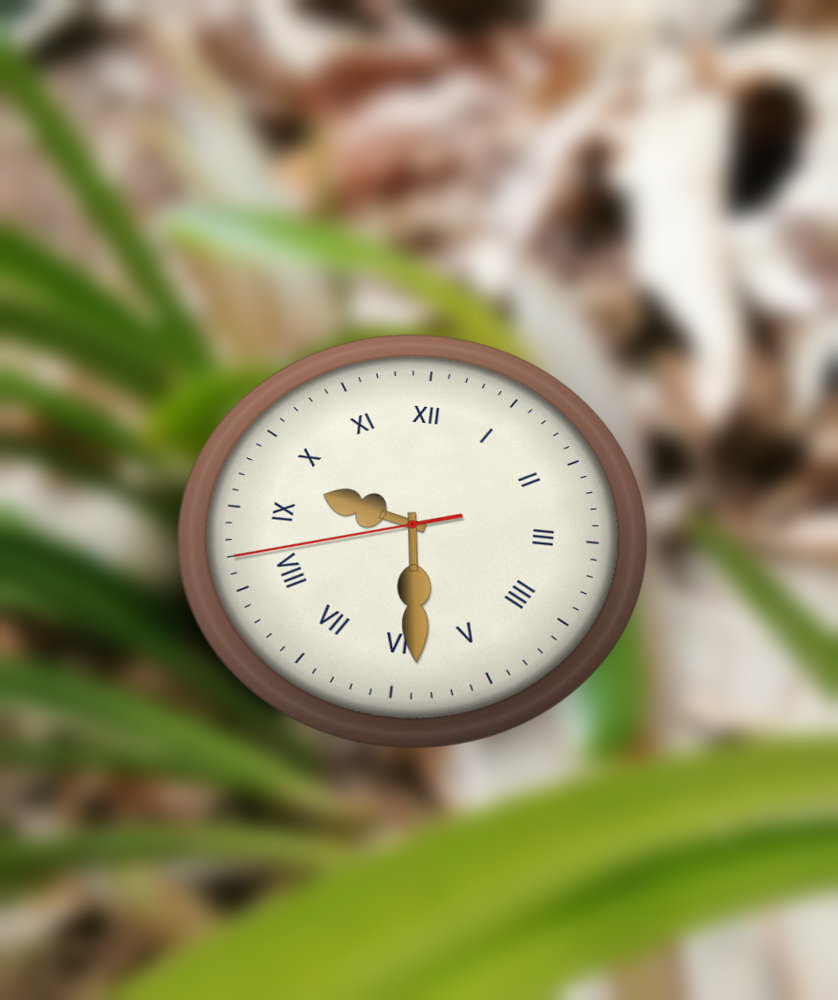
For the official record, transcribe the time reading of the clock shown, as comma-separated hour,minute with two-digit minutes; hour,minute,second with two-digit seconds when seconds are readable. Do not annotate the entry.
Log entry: 9,28,42
